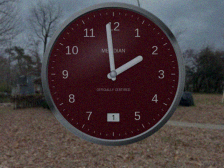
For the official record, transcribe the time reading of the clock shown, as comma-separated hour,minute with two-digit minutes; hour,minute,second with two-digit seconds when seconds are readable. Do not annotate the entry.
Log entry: 1,59
